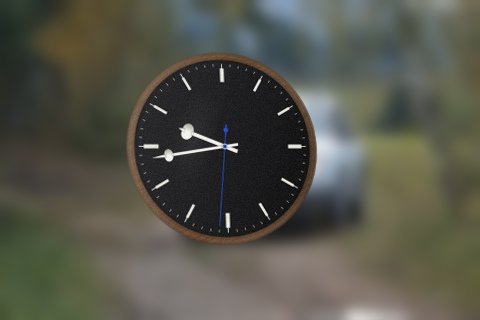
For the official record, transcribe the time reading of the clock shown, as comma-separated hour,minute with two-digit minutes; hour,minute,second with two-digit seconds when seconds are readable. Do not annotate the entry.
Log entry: 9,43,31
